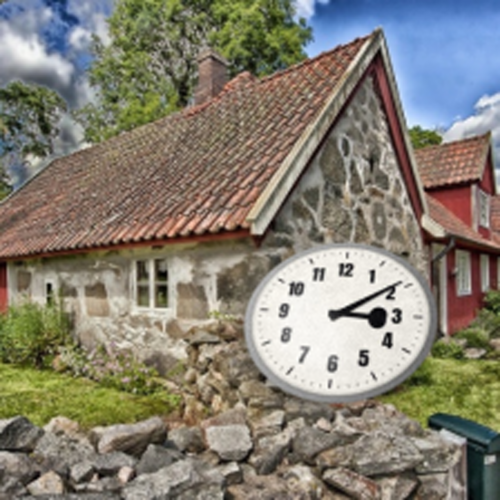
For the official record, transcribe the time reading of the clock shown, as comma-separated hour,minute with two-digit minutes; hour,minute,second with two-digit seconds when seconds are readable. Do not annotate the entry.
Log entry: 3,09
